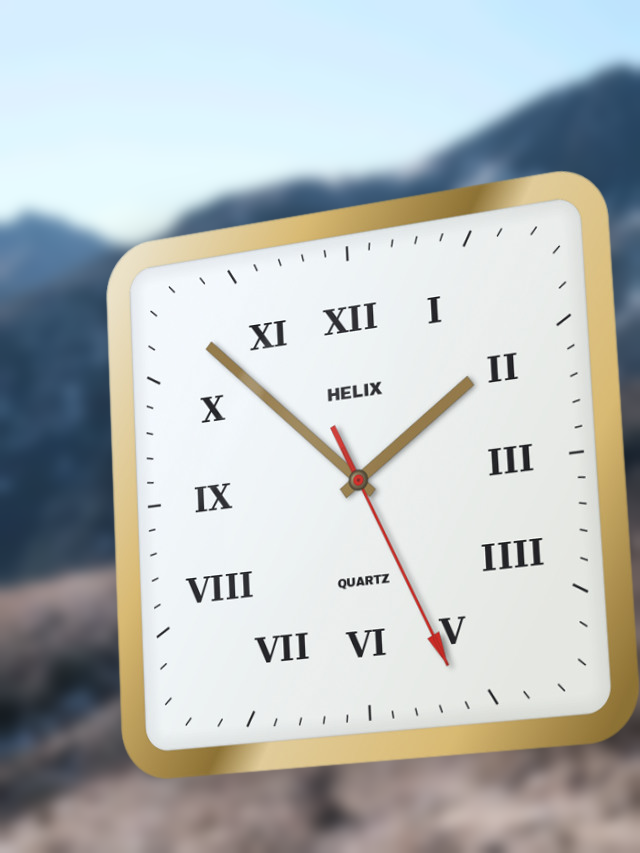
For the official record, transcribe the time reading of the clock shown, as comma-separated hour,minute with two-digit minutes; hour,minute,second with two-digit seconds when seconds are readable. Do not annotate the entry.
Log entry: 1,52,26
